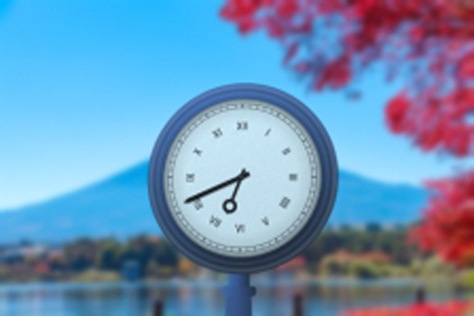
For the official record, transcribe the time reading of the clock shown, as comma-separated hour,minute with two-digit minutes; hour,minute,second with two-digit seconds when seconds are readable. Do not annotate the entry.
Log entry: 6,41
